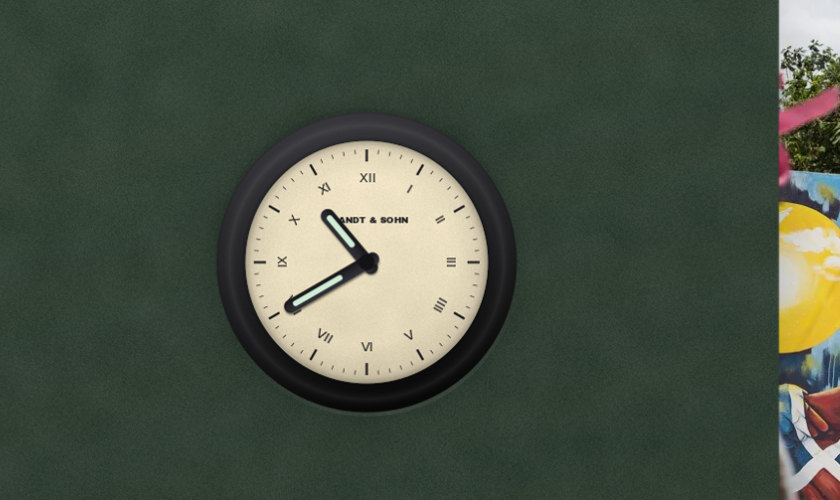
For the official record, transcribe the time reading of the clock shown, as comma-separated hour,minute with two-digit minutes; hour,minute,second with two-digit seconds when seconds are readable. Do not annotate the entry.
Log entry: 10,40
